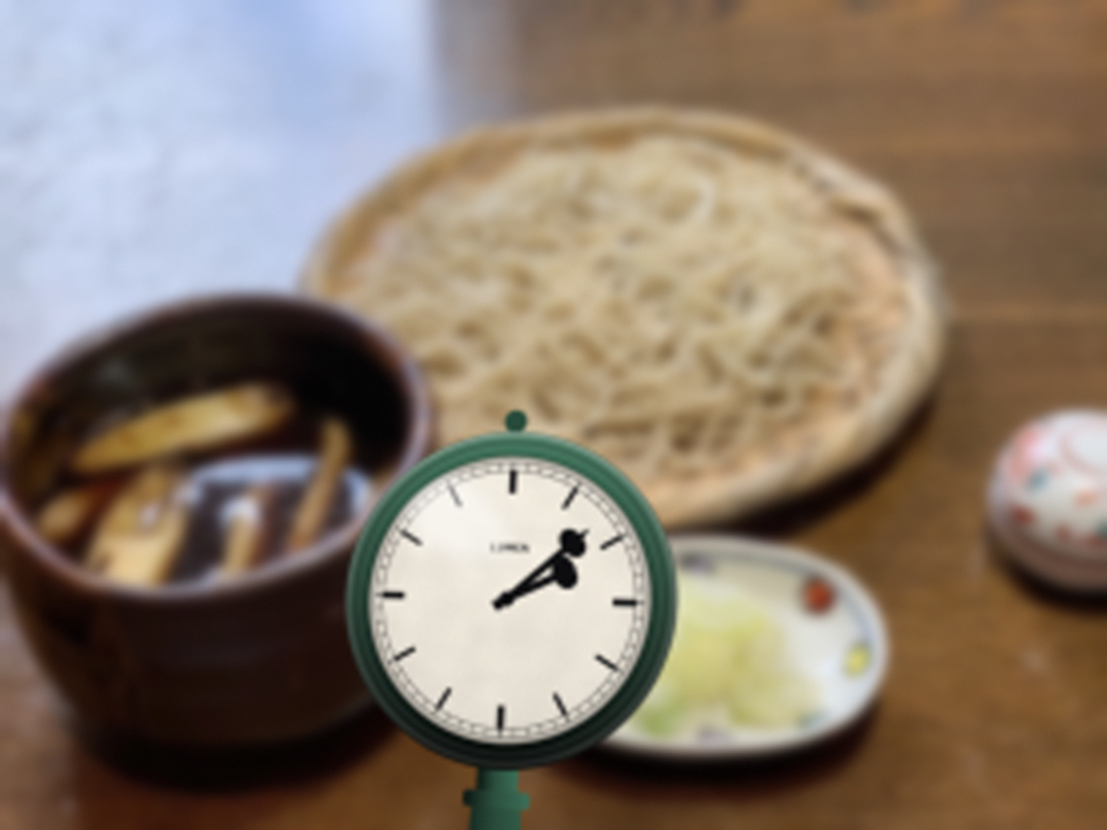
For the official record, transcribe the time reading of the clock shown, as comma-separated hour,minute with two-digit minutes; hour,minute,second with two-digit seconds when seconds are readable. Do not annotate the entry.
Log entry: 2,08
